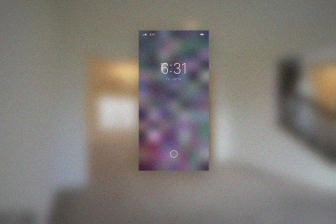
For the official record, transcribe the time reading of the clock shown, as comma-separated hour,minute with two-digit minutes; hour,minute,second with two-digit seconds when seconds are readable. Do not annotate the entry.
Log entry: 6,31
